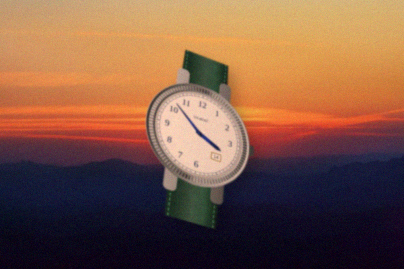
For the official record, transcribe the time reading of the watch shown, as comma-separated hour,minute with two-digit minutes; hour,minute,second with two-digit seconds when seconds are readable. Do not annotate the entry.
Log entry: 3,52
